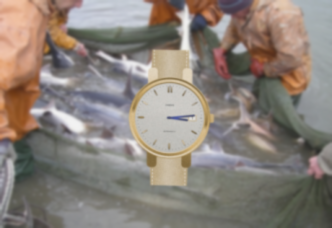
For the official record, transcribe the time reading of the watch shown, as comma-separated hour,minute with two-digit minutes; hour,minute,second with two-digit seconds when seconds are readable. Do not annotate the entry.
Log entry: 3,14
